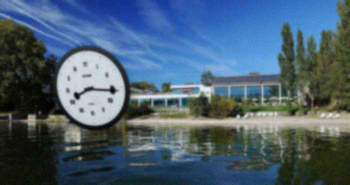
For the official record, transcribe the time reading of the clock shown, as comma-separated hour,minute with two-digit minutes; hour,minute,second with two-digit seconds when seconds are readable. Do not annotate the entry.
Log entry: 8,16
